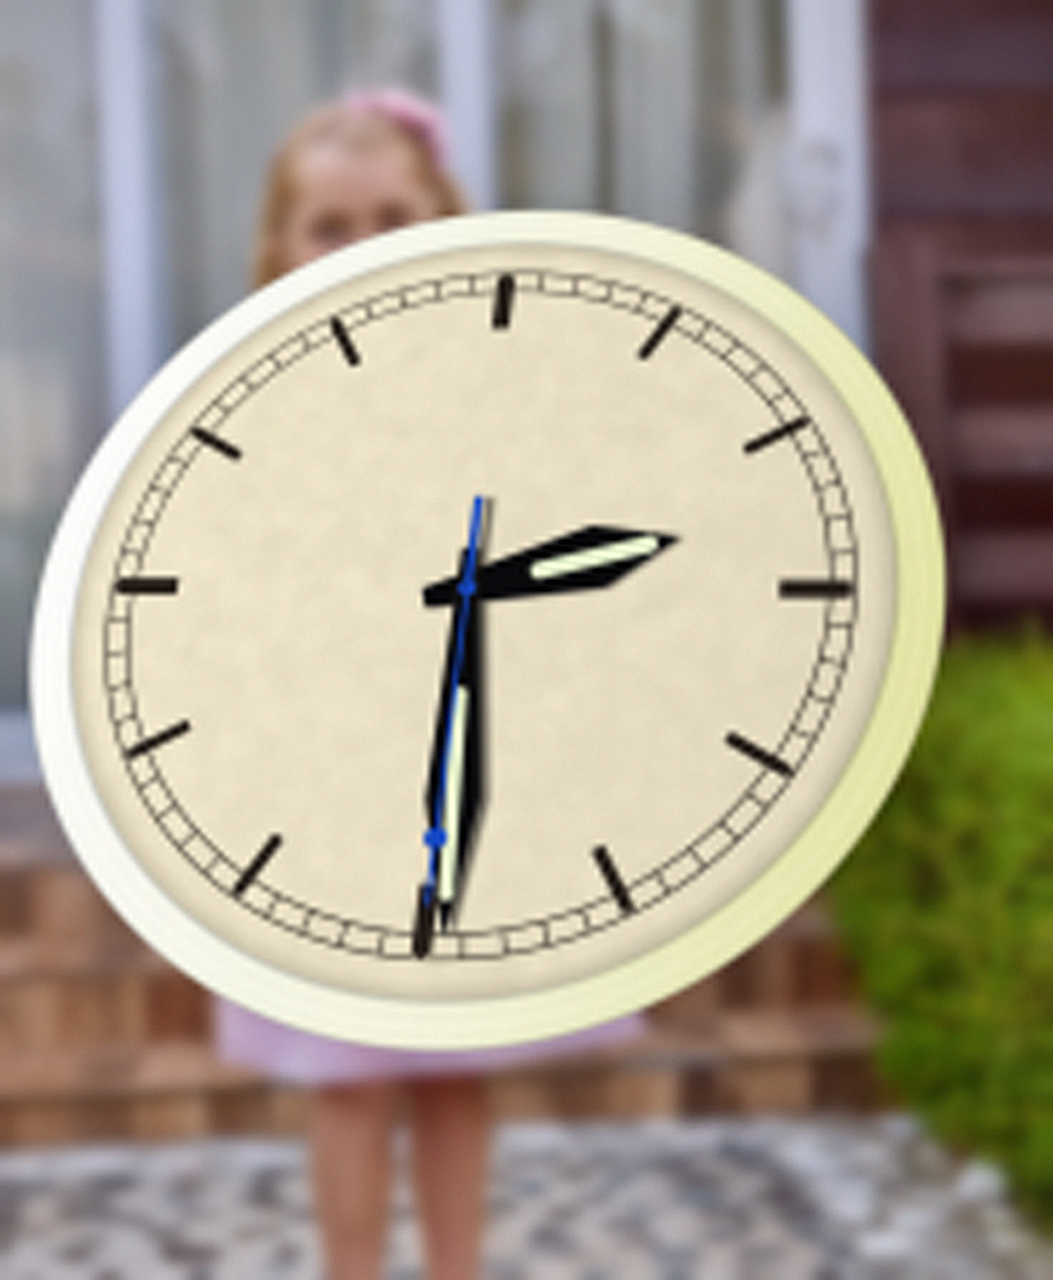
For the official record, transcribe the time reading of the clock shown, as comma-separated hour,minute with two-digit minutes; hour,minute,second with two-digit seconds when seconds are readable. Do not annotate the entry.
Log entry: 2,29,30
